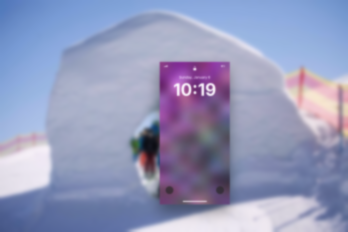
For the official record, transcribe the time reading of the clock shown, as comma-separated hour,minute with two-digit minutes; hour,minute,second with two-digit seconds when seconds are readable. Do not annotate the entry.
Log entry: 10,19
